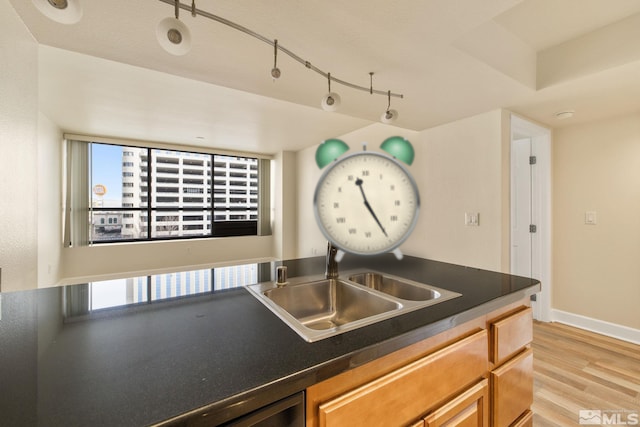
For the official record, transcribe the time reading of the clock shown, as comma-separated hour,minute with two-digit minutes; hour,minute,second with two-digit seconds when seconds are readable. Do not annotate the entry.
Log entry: 11,25
